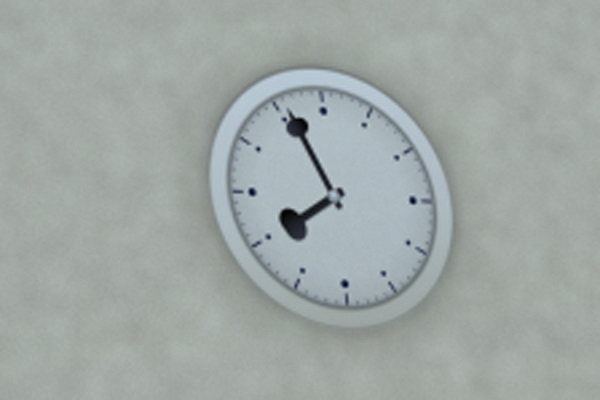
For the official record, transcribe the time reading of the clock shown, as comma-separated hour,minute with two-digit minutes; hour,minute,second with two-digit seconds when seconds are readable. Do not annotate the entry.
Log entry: 7,56
